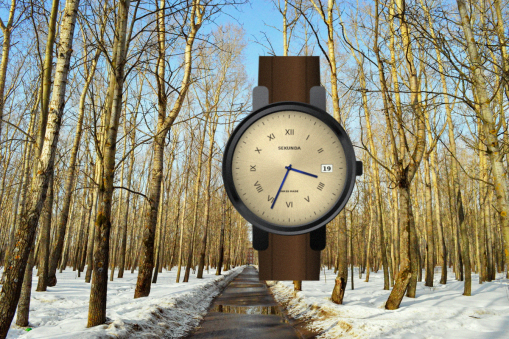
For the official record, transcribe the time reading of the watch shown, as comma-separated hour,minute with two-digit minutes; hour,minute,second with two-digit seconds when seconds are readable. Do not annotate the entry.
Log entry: 3,34
